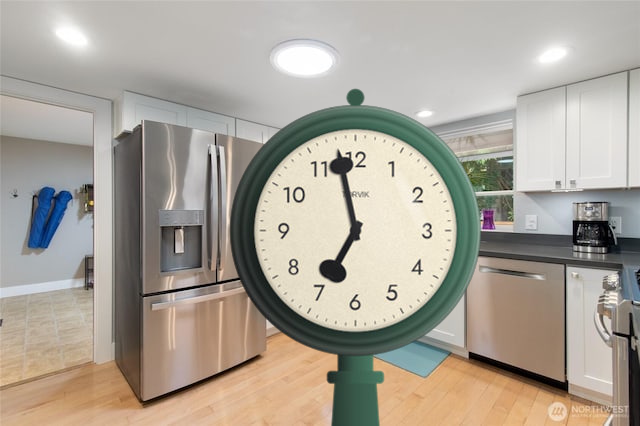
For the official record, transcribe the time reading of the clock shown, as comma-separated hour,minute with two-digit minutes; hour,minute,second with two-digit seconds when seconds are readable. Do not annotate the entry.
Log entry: 6,58
